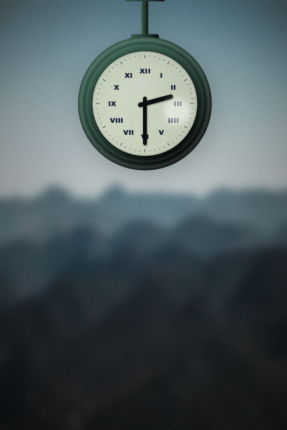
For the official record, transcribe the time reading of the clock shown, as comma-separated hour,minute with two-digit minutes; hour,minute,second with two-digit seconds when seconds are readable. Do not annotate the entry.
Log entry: 2,30
